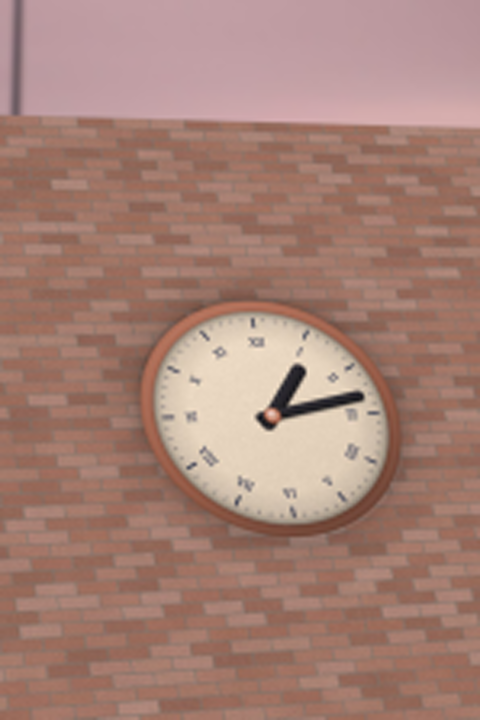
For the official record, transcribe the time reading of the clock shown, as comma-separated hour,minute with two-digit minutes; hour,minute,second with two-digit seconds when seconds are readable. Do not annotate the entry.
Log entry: 1,13
